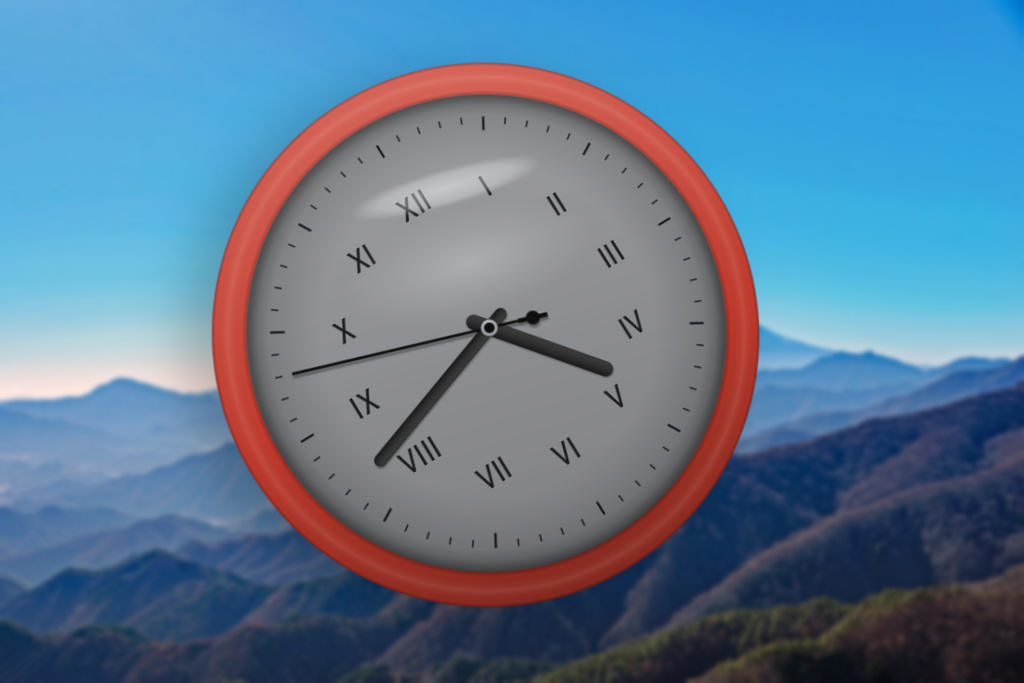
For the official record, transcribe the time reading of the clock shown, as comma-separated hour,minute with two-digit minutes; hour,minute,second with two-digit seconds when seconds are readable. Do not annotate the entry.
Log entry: 4,41,48
